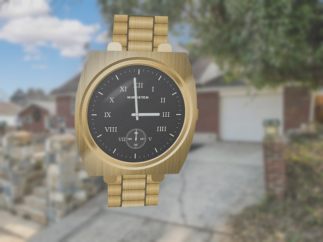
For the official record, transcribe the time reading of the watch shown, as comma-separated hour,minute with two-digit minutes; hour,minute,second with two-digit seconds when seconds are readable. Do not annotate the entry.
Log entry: 2,59
